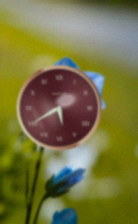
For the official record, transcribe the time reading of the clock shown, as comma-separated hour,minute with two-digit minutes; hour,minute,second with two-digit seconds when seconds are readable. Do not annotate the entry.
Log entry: 5,40
